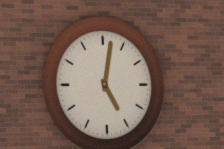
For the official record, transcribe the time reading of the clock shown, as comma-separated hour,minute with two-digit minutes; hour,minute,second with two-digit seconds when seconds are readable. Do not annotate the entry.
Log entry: 5,02
